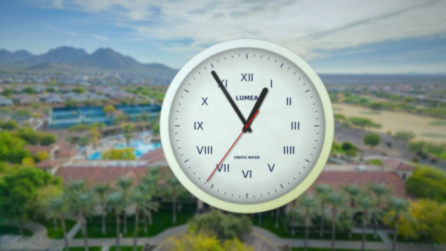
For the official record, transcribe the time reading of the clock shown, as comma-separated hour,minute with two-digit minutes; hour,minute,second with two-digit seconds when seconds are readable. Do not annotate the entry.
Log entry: 12,54,36
